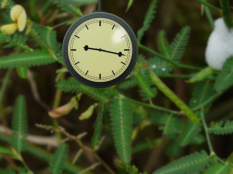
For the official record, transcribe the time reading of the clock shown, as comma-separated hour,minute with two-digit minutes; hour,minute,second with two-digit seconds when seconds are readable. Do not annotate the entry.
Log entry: 9,17
